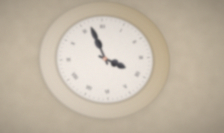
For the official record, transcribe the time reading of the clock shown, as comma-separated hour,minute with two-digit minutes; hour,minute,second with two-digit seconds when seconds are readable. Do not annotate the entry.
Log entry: 3,57
